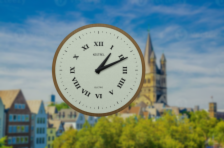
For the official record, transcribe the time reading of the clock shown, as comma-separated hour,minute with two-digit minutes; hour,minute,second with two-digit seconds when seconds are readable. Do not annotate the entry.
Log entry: 1,11
